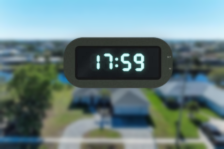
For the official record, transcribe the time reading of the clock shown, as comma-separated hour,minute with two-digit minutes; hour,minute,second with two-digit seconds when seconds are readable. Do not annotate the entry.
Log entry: 17,59
